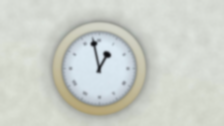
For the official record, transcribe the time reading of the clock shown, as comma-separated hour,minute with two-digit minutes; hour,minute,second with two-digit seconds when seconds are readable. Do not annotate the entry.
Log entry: 12,58
